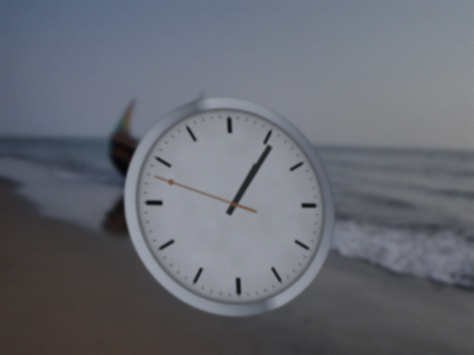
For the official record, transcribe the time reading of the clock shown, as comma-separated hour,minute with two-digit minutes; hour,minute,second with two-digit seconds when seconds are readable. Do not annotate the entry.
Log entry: 1,05,48
